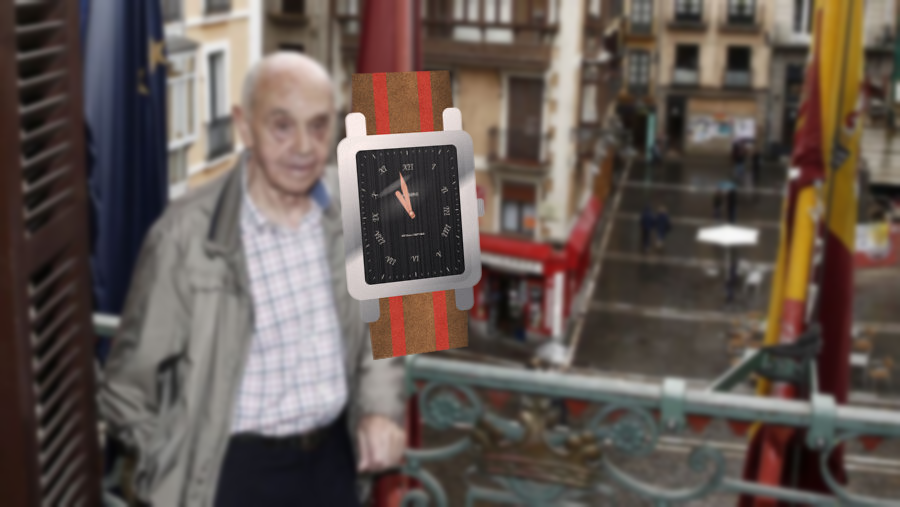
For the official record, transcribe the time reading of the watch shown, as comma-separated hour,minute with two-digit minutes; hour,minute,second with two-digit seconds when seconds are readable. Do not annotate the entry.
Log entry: 10,58
